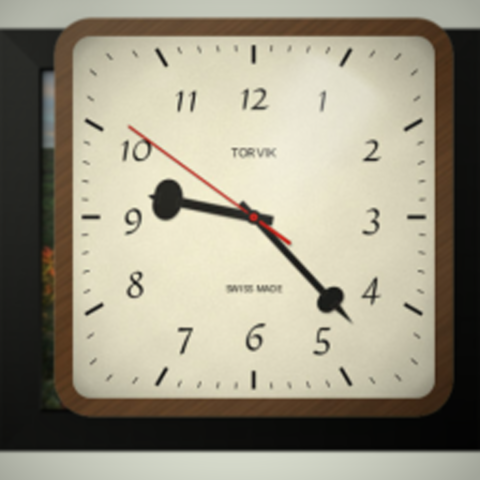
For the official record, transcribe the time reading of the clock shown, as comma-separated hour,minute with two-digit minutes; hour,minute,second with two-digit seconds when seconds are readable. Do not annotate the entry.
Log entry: 9,22,51
